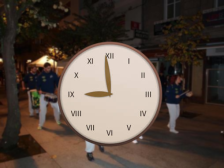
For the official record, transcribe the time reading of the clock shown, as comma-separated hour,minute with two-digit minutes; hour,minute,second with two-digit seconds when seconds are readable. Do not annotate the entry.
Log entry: 8,59
